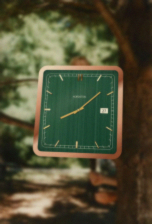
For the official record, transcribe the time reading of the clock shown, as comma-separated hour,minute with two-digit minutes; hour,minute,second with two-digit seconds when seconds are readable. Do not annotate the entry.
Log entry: 8,08
